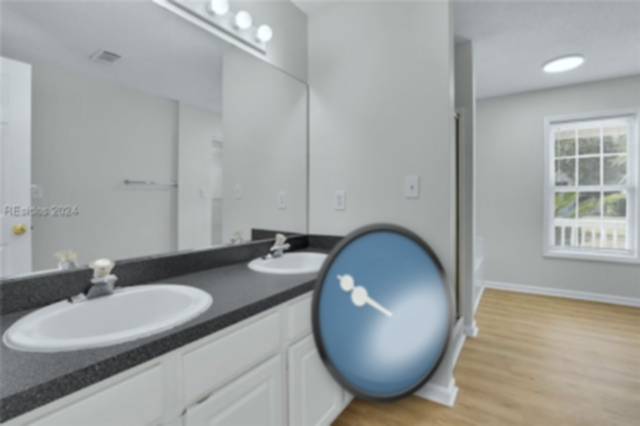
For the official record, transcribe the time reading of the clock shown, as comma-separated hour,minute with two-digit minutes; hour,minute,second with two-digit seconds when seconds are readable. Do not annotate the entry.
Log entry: 9,50
